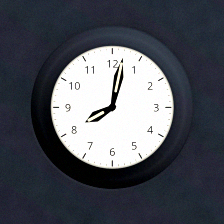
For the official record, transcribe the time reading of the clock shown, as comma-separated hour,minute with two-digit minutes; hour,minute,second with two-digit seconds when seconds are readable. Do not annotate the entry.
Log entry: 8,02
